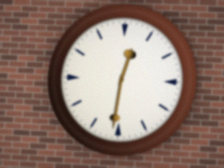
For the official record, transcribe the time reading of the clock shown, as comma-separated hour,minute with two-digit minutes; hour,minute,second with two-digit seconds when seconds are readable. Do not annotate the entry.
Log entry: 12,31
